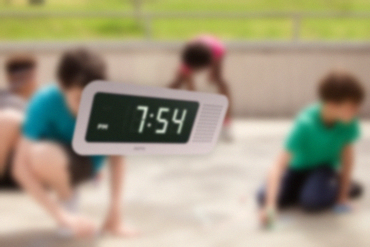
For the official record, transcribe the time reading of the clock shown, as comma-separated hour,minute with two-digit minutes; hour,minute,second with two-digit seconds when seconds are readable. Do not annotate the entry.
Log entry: 7,54
